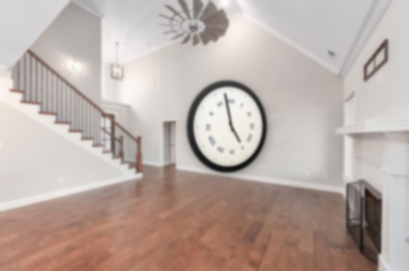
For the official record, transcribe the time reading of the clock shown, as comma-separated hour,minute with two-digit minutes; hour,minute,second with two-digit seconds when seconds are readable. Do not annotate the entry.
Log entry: 4,58
